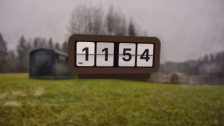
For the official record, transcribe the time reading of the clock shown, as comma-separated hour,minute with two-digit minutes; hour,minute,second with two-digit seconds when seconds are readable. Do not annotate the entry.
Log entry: 11,54
